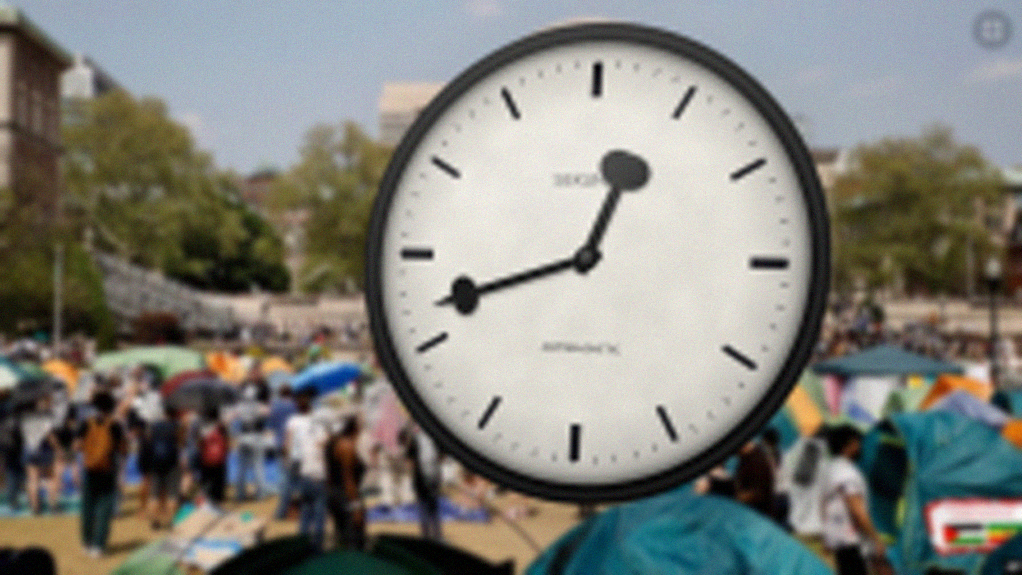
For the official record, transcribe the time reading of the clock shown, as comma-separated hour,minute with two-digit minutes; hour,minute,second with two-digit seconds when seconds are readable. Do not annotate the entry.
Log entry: 12,42
